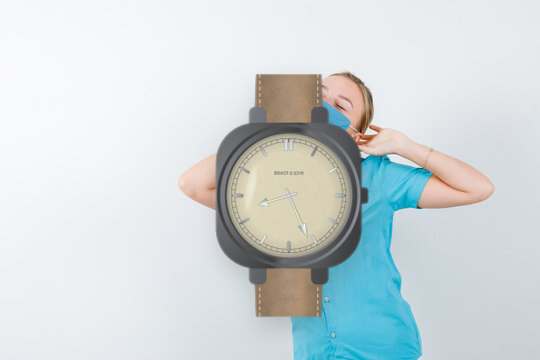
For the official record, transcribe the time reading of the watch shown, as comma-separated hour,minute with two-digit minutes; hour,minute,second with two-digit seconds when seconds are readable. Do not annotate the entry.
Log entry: 8,26
